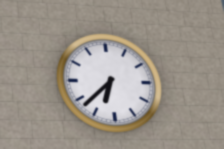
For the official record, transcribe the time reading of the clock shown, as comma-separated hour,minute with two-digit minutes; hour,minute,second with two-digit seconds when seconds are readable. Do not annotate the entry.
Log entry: 6,38
